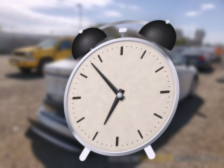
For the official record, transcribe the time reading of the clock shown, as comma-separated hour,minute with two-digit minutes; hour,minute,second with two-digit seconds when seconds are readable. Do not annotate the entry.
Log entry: 6,53
